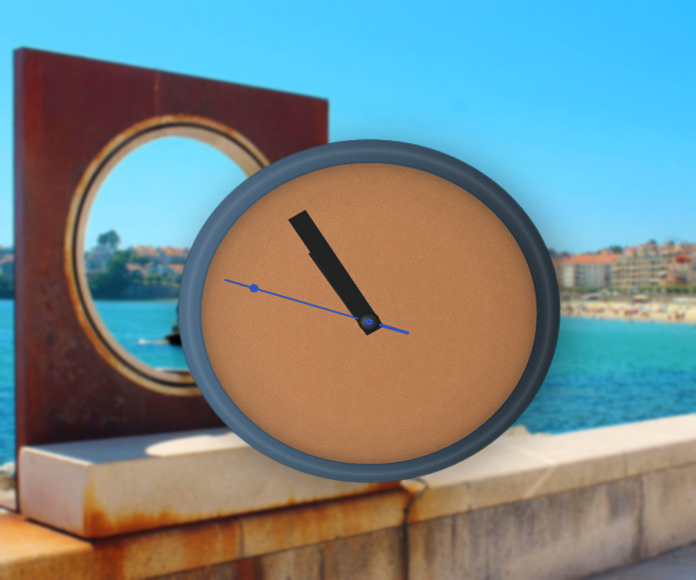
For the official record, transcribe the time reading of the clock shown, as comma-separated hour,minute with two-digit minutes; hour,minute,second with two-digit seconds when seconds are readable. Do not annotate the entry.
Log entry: 10,54,48
